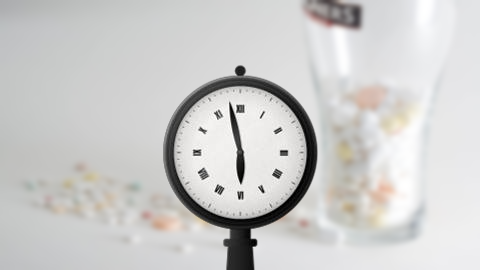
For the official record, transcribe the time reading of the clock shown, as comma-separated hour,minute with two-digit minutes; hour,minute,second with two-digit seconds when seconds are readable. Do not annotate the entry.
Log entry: 5,58
